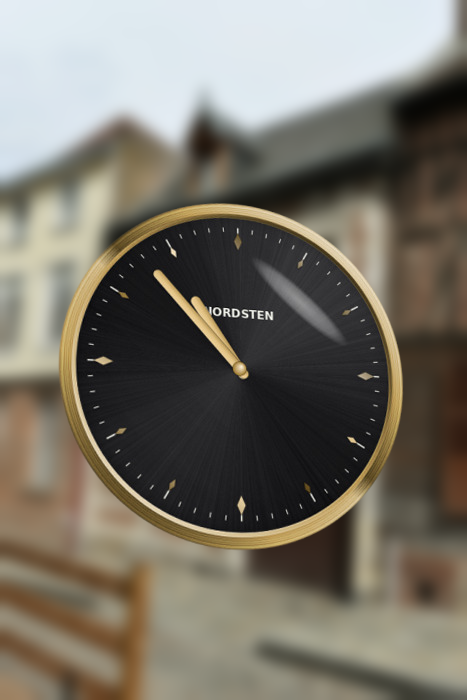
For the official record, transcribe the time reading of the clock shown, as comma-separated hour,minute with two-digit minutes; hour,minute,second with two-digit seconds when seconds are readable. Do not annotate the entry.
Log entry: 10,53
